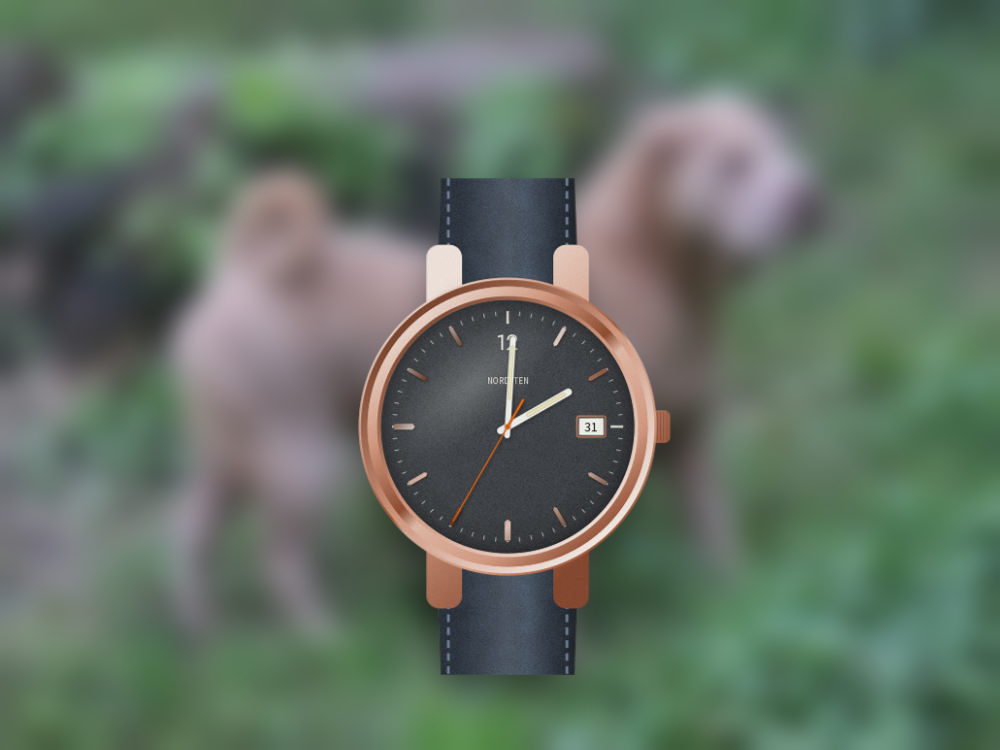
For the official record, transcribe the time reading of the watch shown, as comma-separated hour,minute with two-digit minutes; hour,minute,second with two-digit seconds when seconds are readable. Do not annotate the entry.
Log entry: 2,00,35
